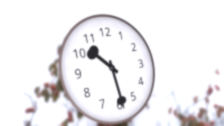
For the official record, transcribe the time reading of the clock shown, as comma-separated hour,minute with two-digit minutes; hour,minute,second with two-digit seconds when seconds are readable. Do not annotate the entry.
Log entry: 10,29
